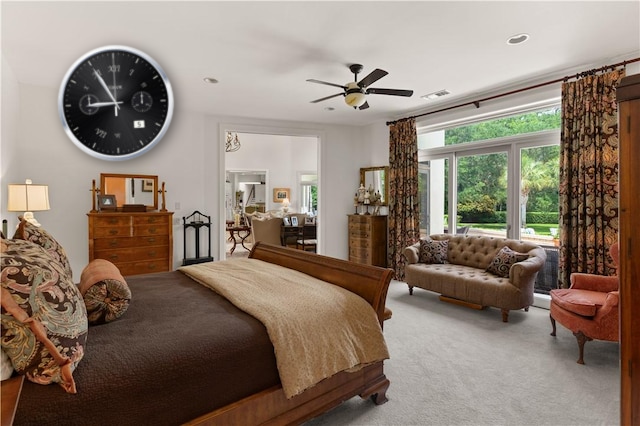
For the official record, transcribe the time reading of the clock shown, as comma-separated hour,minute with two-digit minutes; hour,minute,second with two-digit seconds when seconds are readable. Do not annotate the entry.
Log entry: 8,55
